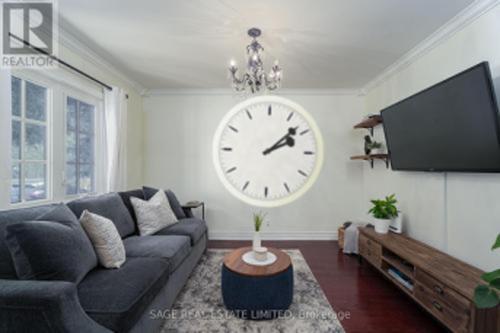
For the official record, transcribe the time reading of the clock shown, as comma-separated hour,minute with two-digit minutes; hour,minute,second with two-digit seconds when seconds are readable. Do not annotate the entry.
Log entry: 2,08
